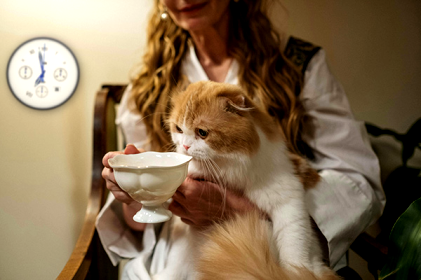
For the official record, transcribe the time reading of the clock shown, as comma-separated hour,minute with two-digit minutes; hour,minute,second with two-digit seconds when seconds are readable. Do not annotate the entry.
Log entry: 6,58
